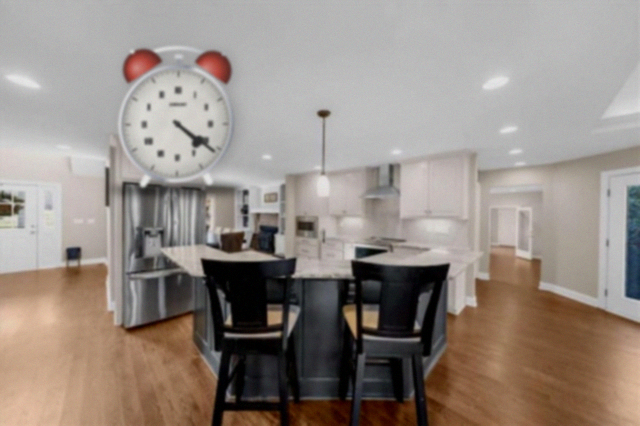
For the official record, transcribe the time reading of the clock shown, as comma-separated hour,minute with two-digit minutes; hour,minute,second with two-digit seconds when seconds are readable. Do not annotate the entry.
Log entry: 4,21
